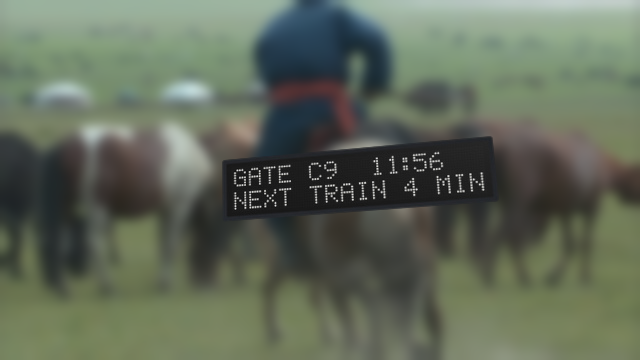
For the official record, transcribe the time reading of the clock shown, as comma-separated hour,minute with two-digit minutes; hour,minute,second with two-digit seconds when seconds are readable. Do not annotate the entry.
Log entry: 11,56
